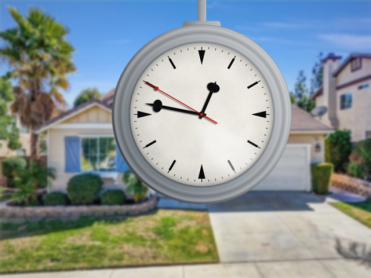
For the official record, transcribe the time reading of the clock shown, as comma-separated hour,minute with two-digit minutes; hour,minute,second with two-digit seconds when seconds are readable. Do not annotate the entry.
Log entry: 12,46,50
